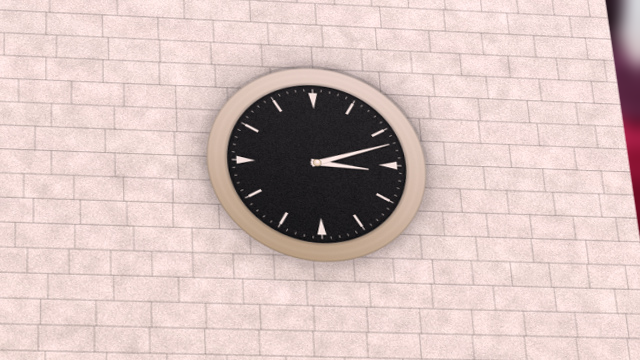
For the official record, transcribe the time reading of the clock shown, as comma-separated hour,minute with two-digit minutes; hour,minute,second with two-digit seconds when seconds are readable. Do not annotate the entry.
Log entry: 3,12
